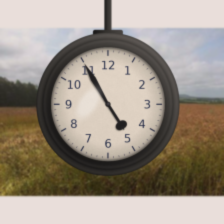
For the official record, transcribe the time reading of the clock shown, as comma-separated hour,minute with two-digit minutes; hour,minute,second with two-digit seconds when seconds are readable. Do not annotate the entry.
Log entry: 4,55
